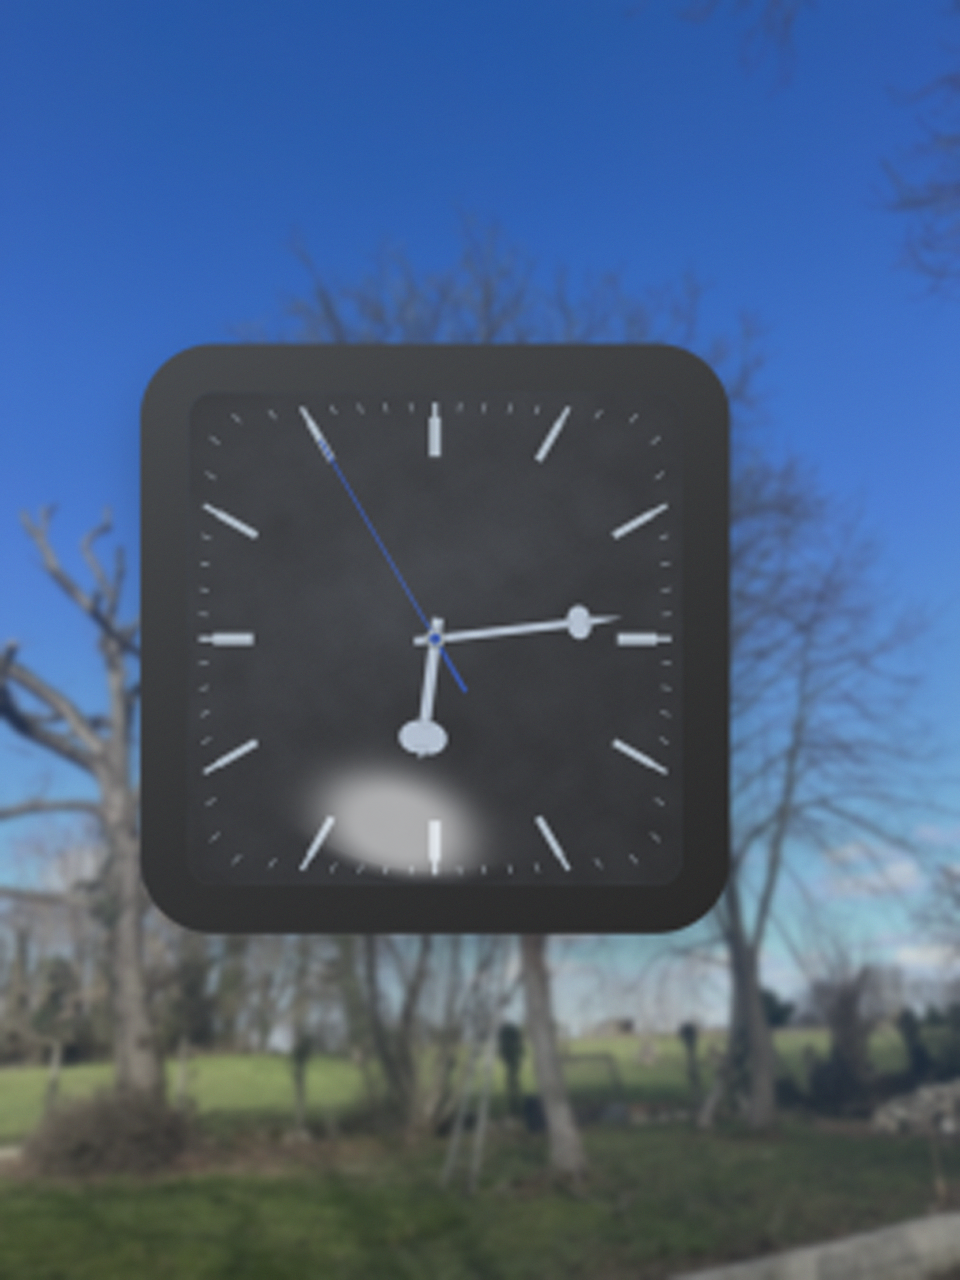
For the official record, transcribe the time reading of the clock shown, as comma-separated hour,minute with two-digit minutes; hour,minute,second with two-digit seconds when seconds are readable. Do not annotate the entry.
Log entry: 6,13,55
